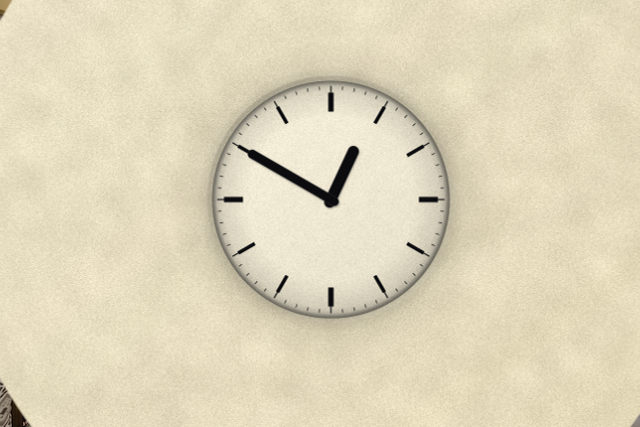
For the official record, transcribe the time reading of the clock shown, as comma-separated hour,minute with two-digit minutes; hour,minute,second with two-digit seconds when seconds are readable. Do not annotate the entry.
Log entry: 12,50
